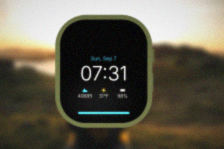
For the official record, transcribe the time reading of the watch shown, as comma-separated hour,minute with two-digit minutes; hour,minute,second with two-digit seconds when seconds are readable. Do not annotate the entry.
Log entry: 7,31
